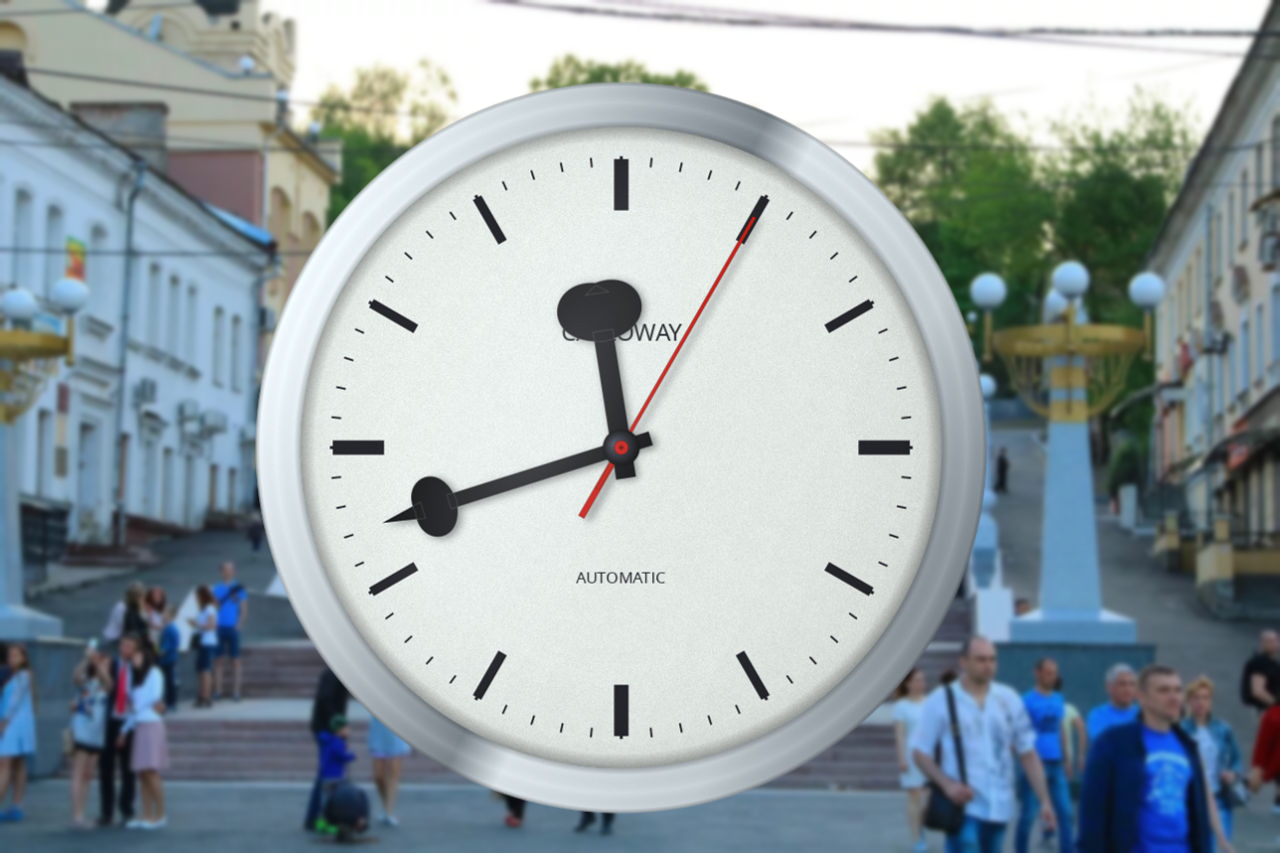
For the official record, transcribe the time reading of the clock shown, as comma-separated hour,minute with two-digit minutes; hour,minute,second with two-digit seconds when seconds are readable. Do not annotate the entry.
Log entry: 11,42,05
